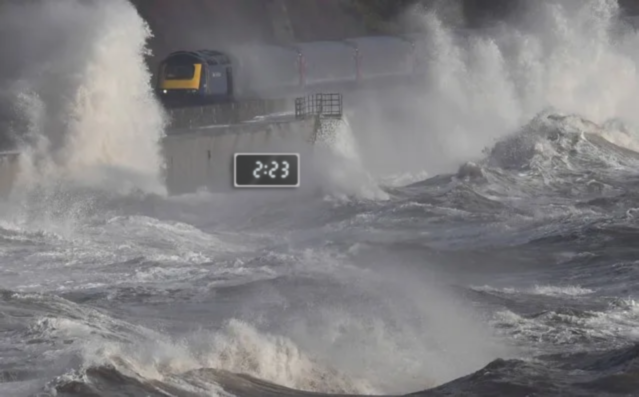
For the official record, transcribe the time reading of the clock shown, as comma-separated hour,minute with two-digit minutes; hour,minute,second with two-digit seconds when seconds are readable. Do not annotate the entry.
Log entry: 2,23
